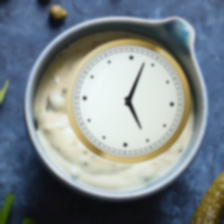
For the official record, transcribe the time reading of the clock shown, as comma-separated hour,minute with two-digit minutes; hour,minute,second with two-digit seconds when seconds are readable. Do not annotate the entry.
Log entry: 5,03
